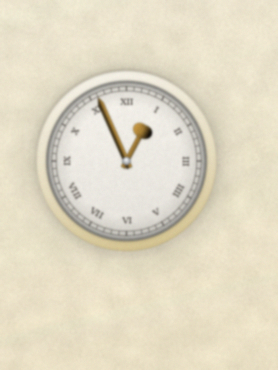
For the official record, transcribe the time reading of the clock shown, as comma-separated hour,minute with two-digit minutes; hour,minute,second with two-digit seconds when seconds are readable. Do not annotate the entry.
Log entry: 12,56
